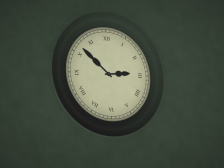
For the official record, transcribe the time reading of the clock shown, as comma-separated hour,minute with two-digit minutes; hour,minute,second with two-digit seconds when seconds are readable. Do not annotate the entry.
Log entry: 2,52
